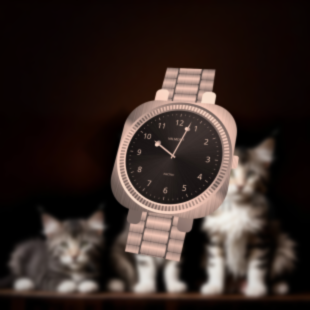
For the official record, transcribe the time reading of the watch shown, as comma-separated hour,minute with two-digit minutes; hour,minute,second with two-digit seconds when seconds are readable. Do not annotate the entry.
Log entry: 10,03
